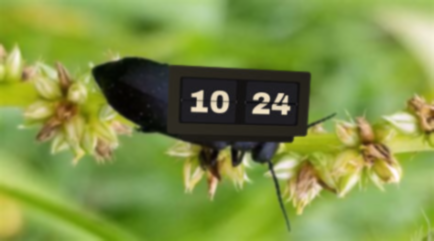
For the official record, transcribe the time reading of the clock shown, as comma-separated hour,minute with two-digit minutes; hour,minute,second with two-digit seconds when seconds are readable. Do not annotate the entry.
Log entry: 10,24
